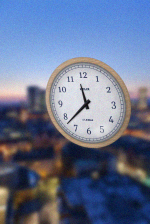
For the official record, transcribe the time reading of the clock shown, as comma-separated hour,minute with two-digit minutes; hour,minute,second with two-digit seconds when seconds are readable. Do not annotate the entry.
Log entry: 11,38
